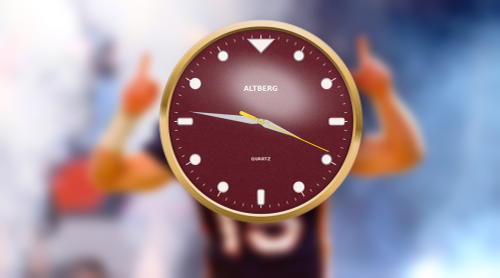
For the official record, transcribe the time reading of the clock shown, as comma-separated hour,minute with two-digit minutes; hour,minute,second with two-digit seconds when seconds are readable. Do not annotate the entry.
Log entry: 3,46,19
